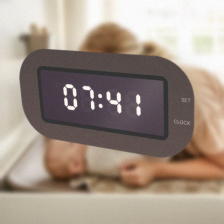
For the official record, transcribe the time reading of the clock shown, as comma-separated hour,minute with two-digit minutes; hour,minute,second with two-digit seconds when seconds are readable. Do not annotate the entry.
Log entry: 7,41
